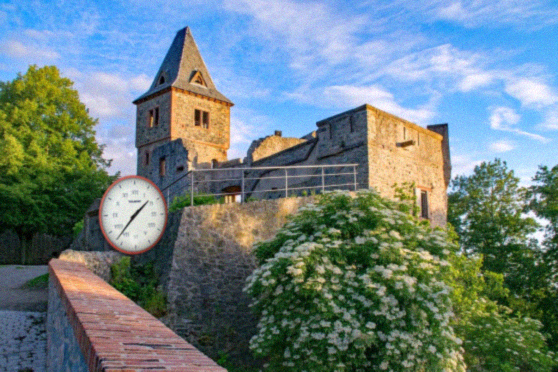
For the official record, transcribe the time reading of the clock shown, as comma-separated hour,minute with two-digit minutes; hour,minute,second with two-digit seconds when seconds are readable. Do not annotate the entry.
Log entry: 1,37
